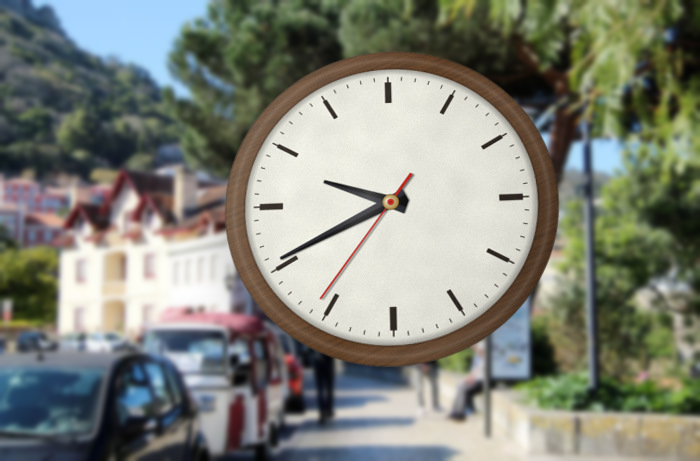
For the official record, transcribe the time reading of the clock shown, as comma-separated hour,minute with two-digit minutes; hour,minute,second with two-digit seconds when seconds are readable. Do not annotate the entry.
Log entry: 9,40,36
